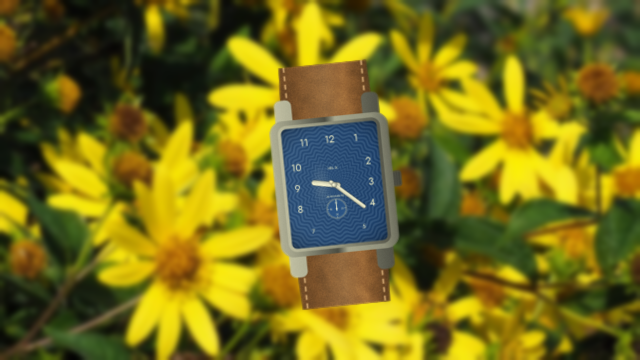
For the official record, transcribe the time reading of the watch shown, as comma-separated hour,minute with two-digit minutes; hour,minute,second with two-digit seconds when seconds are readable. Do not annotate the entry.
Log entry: 9,22
